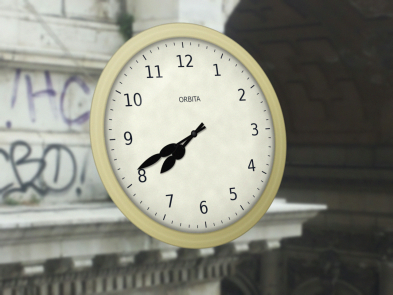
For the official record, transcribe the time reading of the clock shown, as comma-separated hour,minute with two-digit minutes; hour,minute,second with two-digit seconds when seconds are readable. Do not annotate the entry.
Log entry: 7,41
